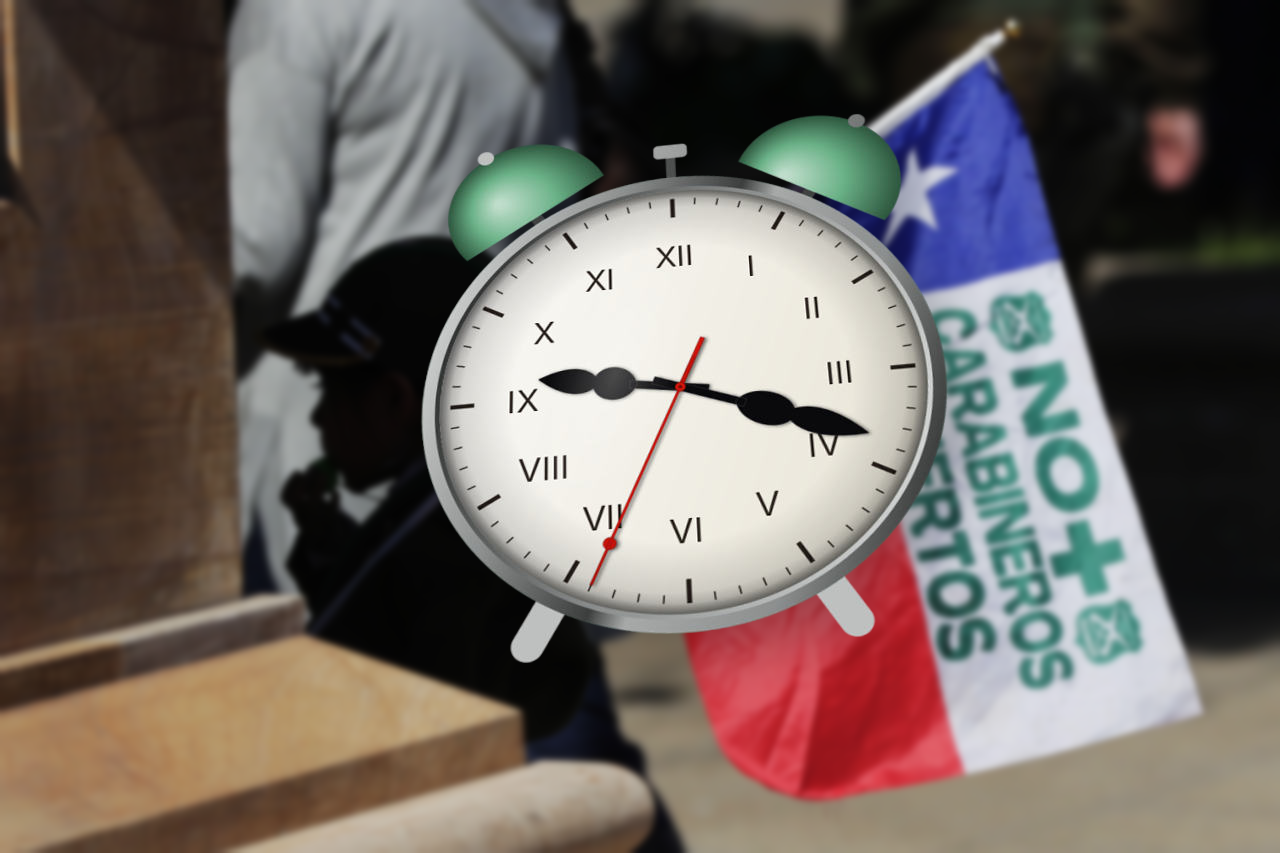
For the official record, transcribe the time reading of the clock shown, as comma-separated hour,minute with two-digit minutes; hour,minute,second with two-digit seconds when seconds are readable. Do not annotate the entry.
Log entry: 9,18,34
